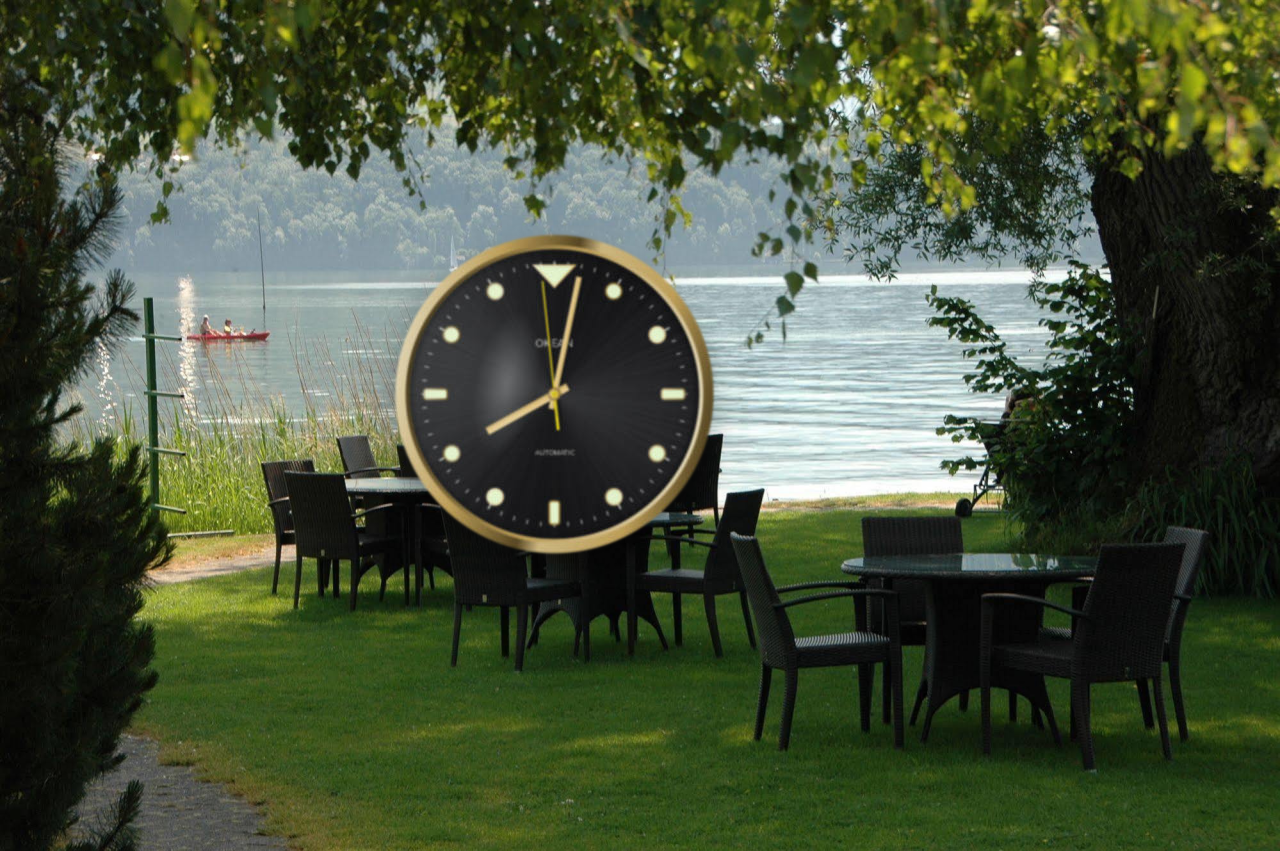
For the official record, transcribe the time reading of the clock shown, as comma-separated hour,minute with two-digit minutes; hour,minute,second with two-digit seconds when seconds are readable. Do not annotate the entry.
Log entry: 8,01,59
